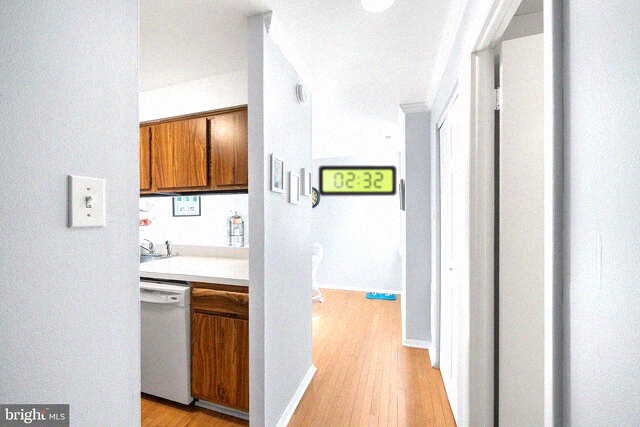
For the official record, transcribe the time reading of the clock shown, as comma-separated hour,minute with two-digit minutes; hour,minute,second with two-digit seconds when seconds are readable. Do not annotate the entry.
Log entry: 2,32
